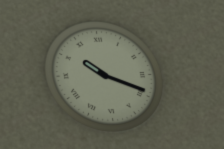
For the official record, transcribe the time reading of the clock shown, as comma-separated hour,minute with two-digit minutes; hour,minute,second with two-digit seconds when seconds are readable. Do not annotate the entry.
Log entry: 10,19
